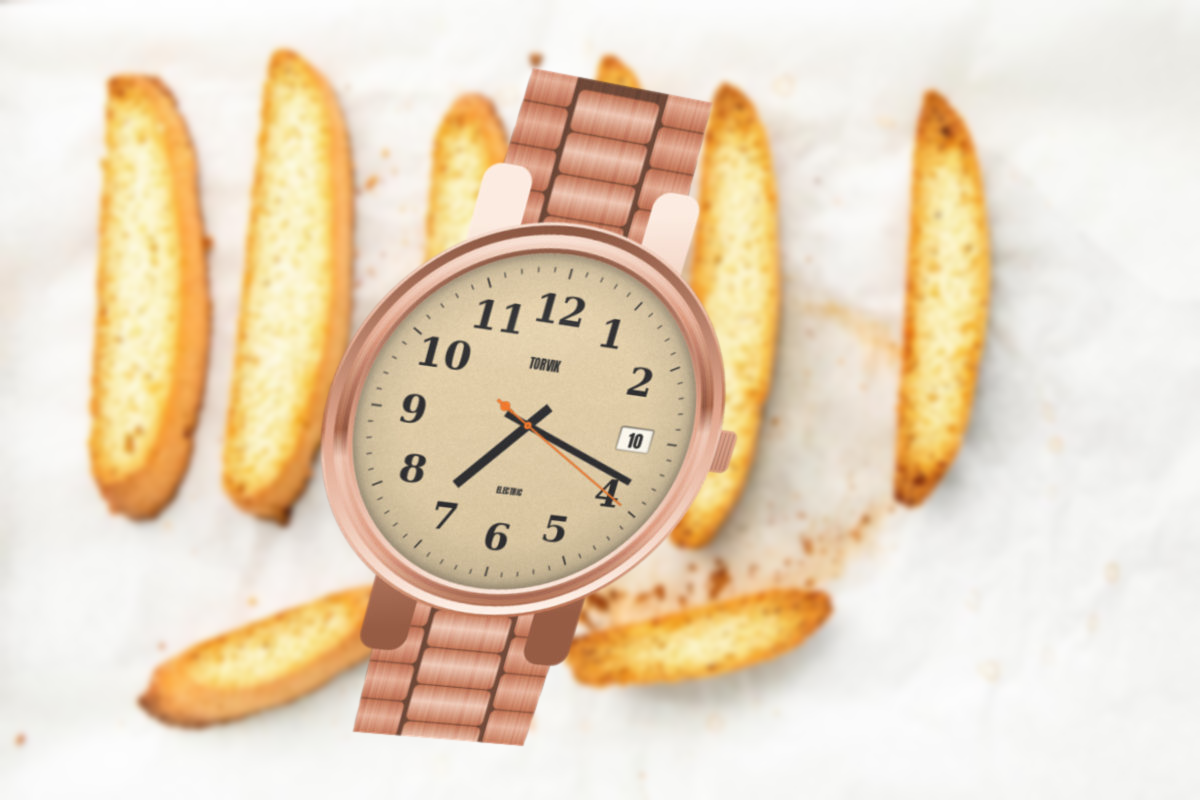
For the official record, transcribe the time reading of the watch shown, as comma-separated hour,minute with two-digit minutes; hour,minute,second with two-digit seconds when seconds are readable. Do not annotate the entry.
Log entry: 7,18,20
